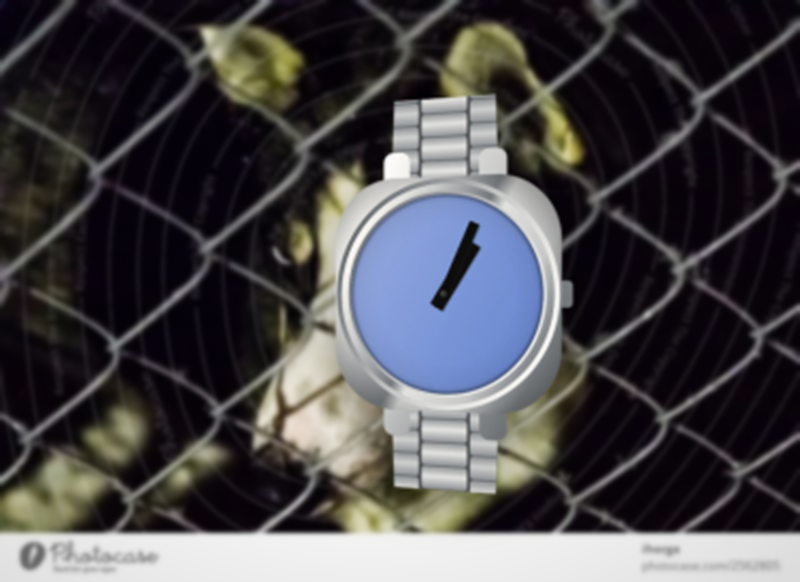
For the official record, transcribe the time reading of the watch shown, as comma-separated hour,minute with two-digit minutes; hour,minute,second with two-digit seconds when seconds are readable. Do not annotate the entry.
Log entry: 1,04
